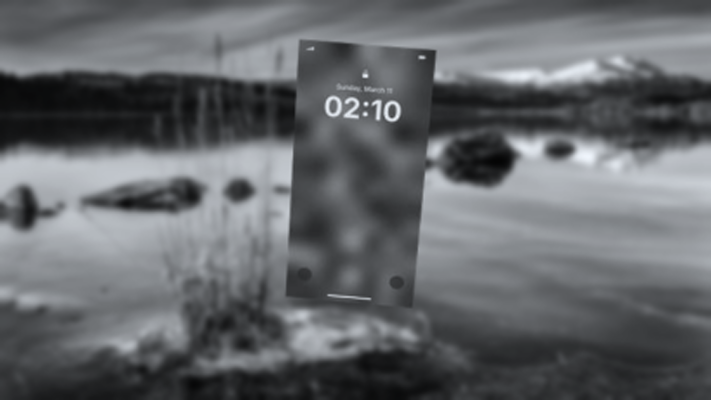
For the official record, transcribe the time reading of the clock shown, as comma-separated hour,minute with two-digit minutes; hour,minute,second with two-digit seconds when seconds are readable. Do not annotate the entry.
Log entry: 2,10
